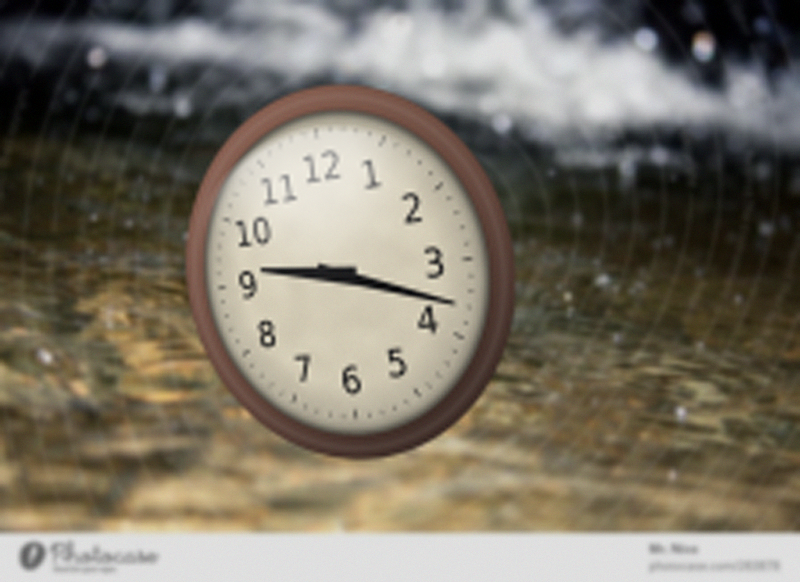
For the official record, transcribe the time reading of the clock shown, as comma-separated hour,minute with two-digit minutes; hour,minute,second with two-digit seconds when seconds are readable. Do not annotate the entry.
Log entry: 9,18
